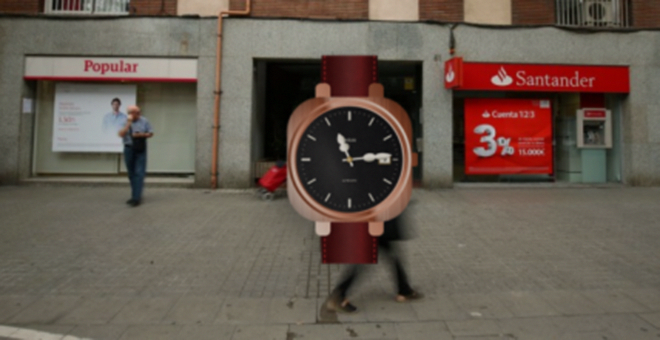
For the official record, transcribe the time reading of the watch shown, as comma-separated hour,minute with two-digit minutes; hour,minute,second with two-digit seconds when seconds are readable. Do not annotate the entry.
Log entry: 11,14
